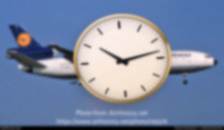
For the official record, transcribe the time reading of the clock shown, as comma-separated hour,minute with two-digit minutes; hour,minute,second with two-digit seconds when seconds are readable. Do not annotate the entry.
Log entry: 10,13
